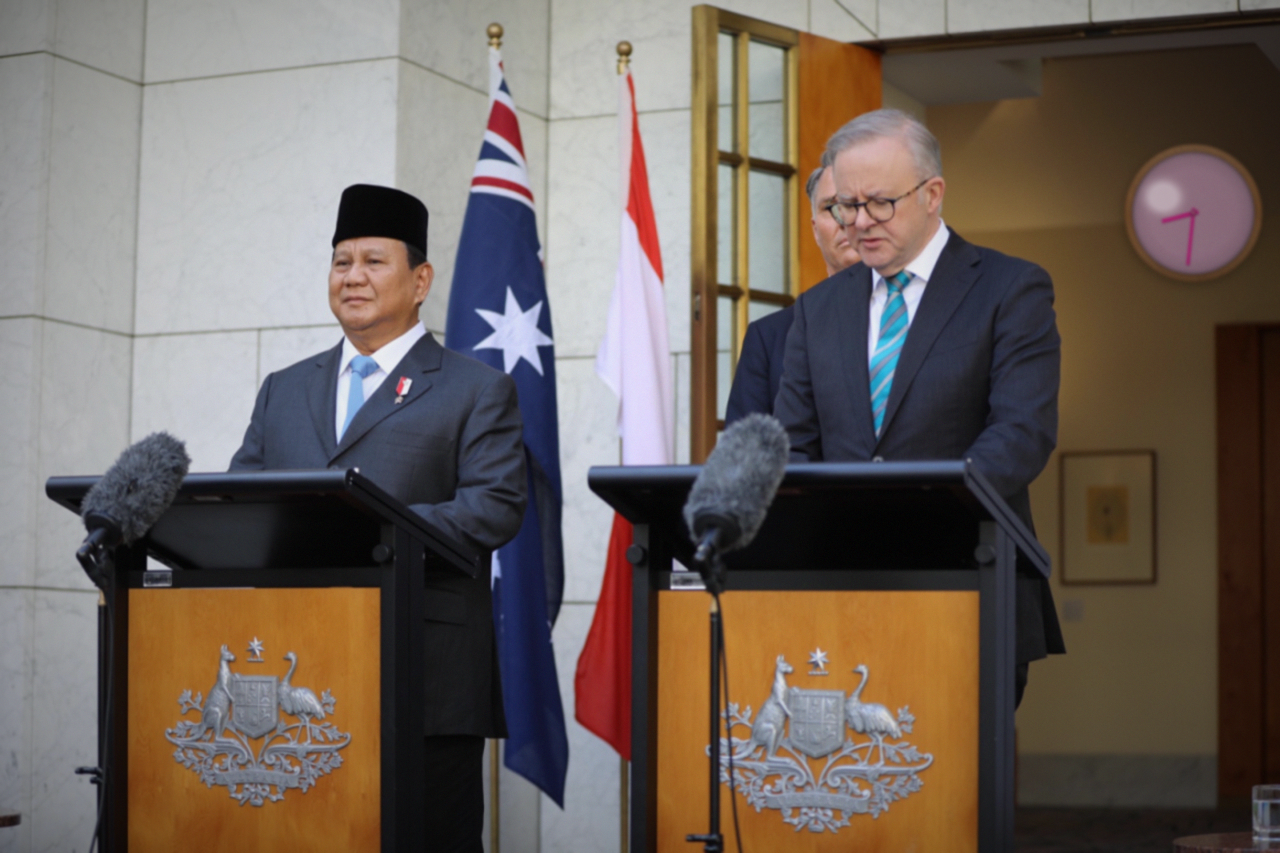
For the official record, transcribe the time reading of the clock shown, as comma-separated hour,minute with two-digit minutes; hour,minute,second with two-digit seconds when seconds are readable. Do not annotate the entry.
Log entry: 8,31
